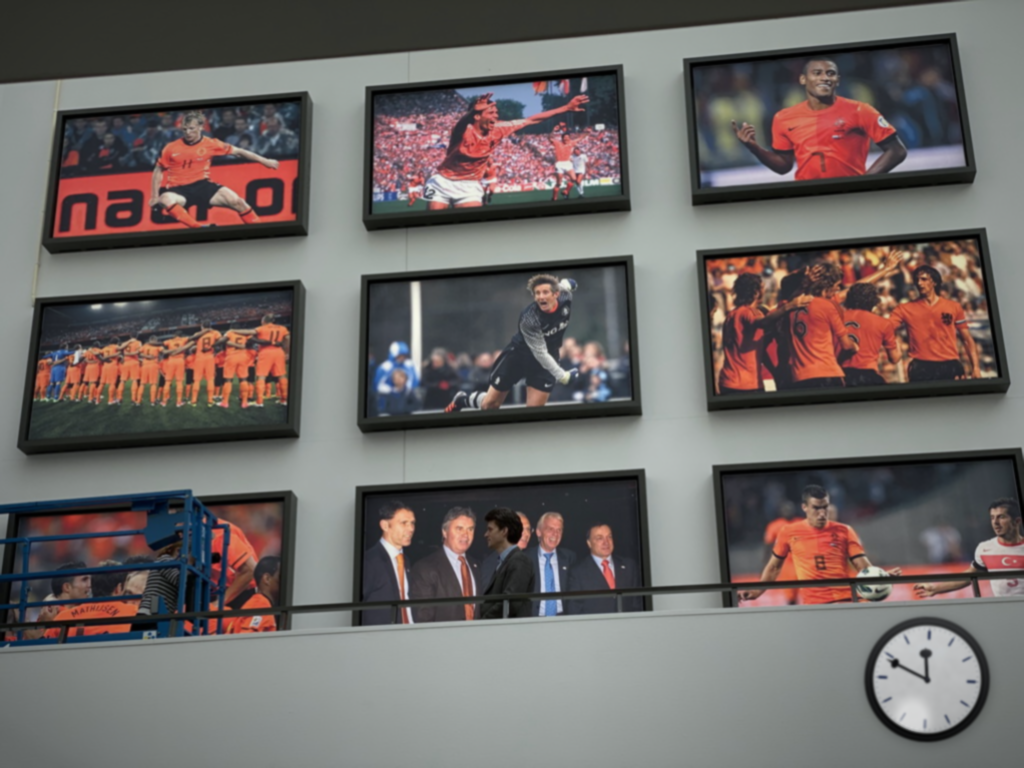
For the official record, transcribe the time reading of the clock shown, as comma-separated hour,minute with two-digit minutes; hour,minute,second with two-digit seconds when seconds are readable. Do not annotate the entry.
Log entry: 11,49
